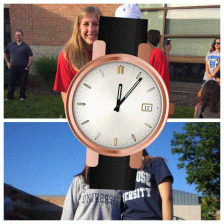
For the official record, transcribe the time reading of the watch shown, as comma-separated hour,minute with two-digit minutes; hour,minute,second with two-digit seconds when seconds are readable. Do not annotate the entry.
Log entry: 12,06
